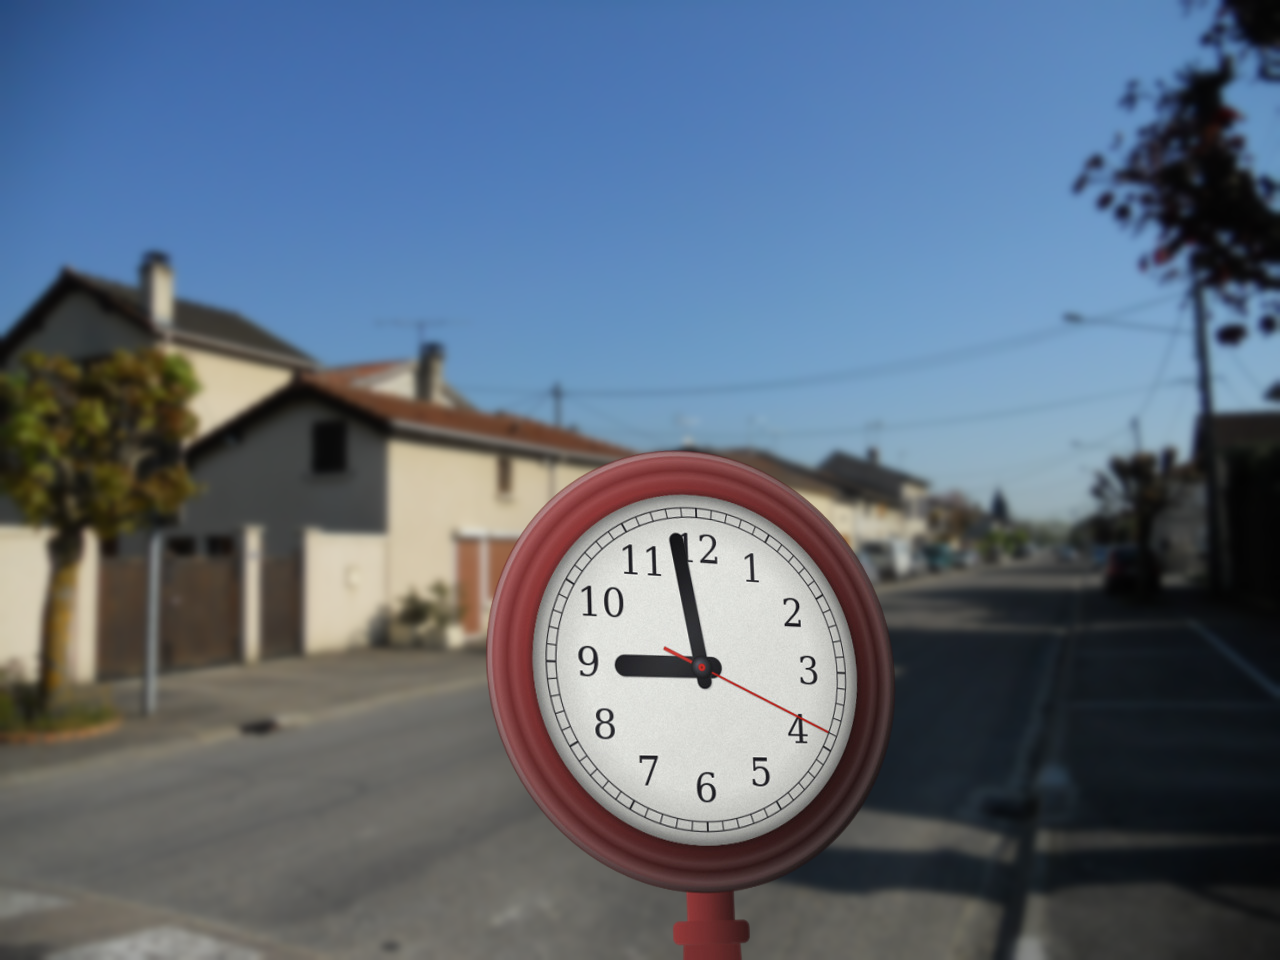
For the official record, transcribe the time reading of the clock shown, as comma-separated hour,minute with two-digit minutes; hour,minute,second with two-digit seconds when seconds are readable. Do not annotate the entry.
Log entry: 8,58,19
